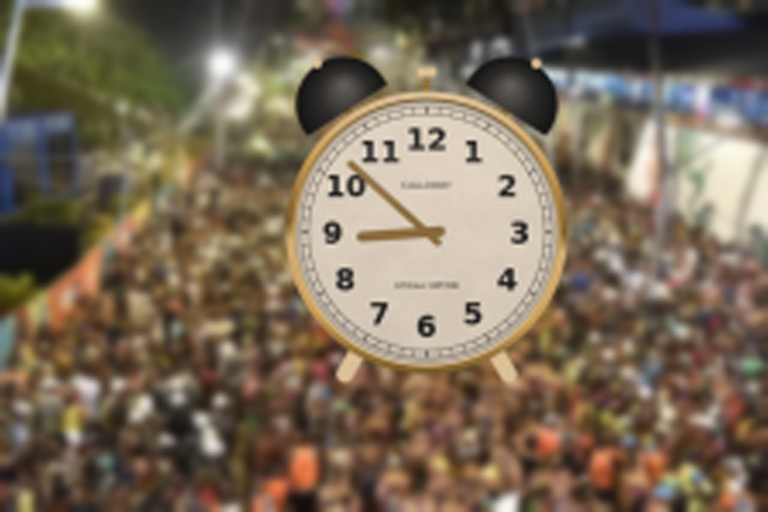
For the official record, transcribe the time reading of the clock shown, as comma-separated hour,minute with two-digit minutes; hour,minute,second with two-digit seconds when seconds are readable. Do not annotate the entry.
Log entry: 8,52
